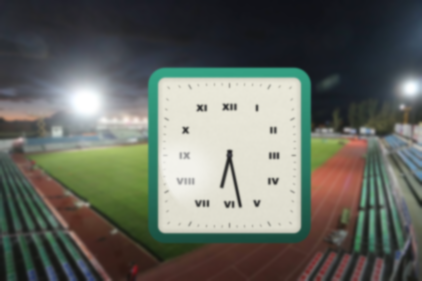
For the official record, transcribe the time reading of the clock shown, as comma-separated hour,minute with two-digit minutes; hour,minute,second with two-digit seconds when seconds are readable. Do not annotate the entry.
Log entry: 6,28
